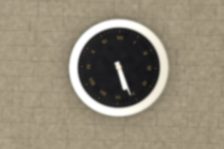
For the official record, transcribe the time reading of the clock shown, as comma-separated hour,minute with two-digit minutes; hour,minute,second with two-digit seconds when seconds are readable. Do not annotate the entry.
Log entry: 5,26
